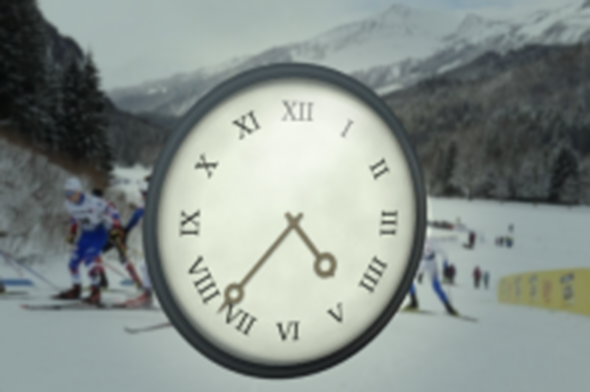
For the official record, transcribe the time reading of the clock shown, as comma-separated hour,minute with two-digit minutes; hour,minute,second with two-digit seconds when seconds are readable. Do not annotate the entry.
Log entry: 4,37
